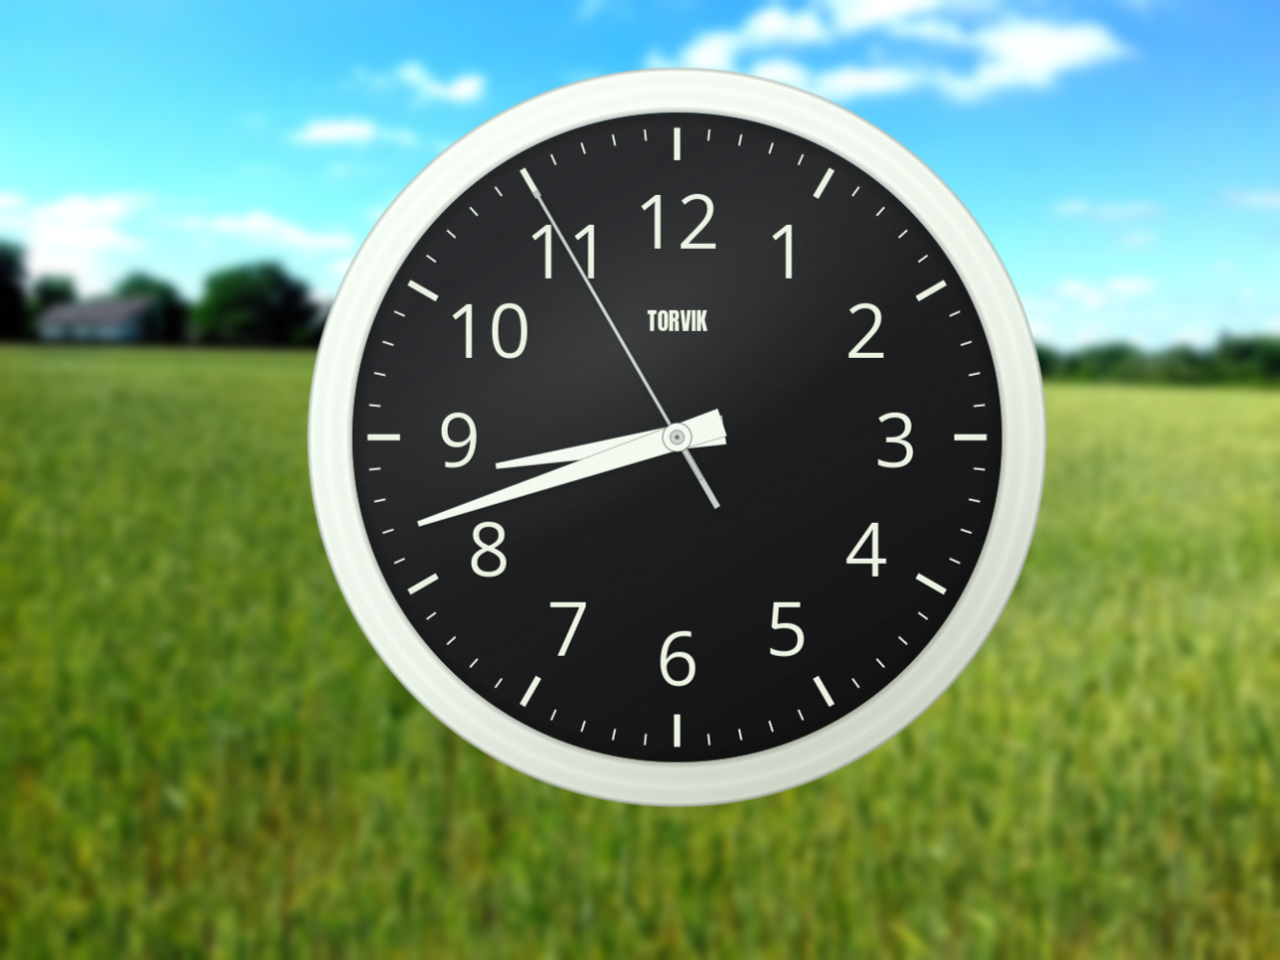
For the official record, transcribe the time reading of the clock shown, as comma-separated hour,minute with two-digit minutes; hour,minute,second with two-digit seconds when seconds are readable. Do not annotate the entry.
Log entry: 8,41,55
